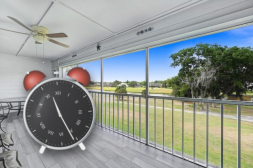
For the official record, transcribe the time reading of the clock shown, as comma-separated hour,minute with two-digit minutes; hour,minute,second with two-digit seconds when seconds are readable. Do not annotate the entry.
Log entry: 11,26
